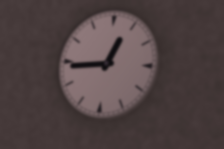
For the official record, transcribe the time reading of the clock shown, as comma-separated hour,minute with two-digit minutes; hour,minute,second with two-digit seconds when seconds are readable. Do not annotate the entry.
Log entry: 12,44
